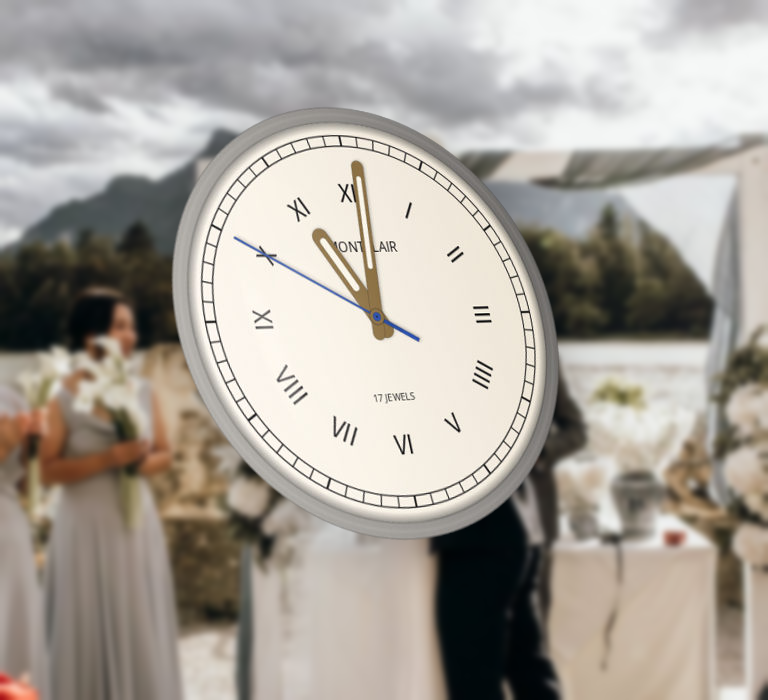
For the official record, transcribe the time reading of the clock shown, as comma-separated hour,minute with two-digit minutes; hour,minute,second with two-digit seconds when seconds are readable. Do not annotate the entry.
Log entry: 11,00,50
